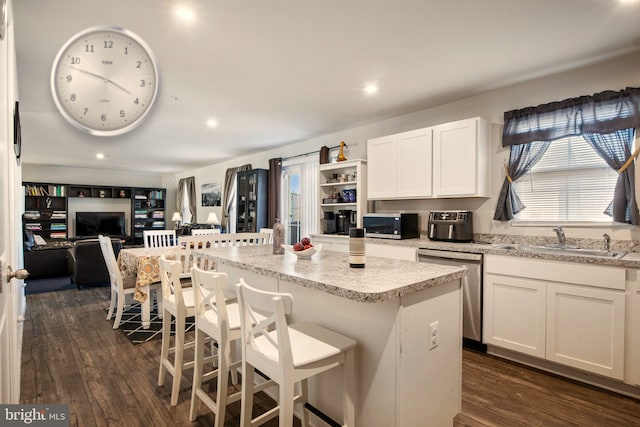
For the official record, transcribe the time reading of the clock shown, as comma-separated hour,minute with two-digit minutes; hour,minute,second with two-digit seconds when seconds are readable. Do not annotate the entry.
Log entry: 3,48
